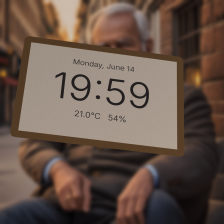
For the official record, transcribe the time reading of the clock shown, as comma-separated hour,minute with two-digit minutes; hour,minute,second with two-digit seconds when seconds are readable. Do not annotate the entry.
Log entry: 19,59
